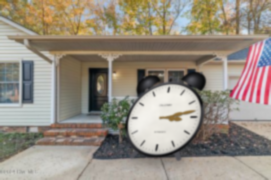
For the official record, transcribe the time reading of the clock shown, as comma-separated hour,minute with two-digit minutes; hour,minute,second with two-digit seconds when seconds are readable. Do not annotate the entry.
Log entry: 3,13
